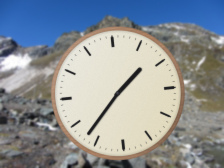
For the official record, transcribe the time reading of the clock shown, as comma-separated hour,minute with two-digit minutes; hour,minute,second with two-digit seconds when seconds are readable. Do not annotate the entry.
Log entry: 1,37
